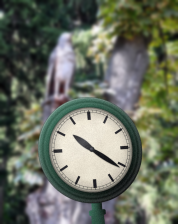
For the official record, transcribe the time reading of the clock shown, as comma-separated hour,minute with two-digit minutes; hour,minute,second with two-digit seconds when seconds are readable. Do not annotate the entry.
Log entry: 10,21
